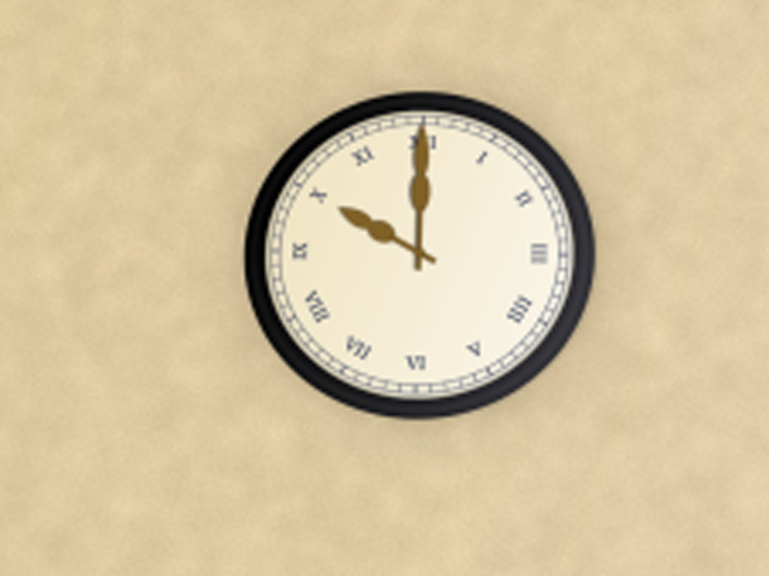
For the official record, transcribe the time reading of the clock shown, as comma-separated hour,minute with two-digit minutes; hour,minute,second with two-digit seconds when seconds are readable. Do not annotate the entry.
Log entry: 10,00
